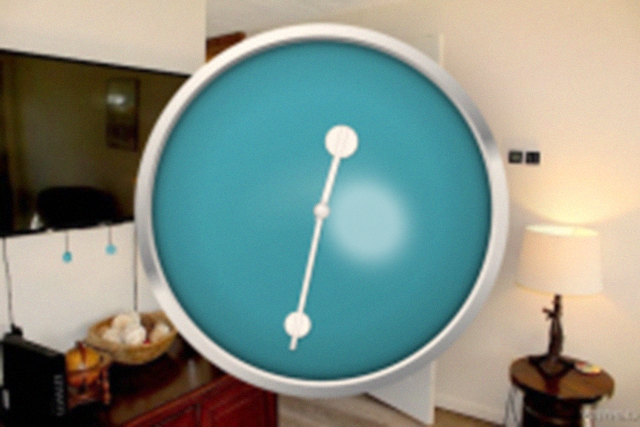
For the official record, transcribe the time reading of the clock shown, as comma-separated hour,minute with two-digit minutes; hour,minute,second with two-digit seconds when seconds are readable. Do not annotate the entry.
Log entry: 12,32
